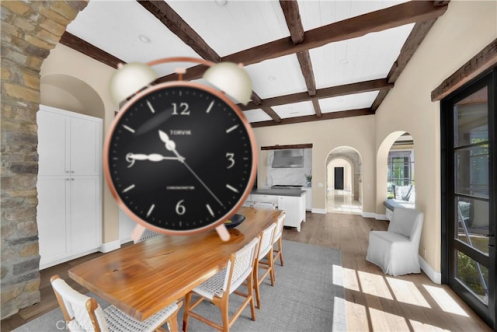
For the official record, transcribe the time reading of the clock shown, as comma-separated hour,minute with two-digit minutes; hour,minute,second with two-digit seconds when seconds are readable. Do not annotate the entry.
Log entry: 10,45,23
